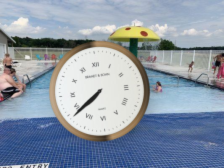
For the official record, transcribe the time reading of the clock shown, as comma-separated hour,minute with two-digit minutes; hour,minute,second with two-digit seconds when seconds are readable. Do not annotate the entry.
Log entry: 7,39
